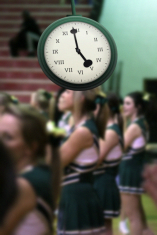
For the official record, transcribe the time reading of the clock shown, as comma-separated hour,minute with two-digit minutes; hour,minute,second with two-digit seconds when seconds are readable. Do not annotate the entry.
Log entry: 4,59
